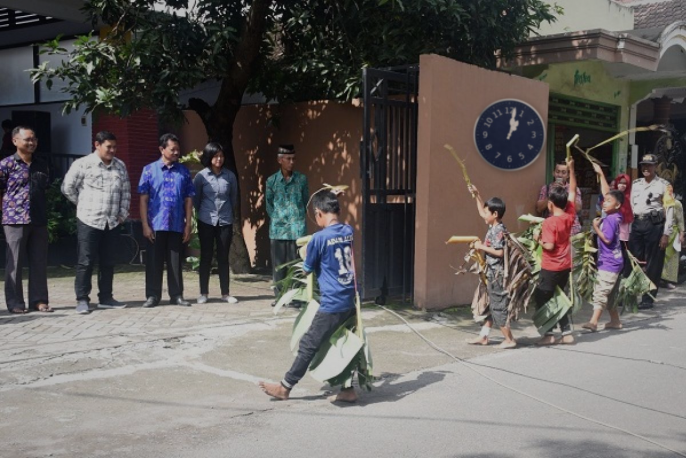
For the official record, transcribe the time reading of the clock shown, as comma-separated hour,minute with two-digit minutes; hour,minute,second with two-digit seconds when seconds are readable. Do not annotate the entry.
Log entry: 1,02
